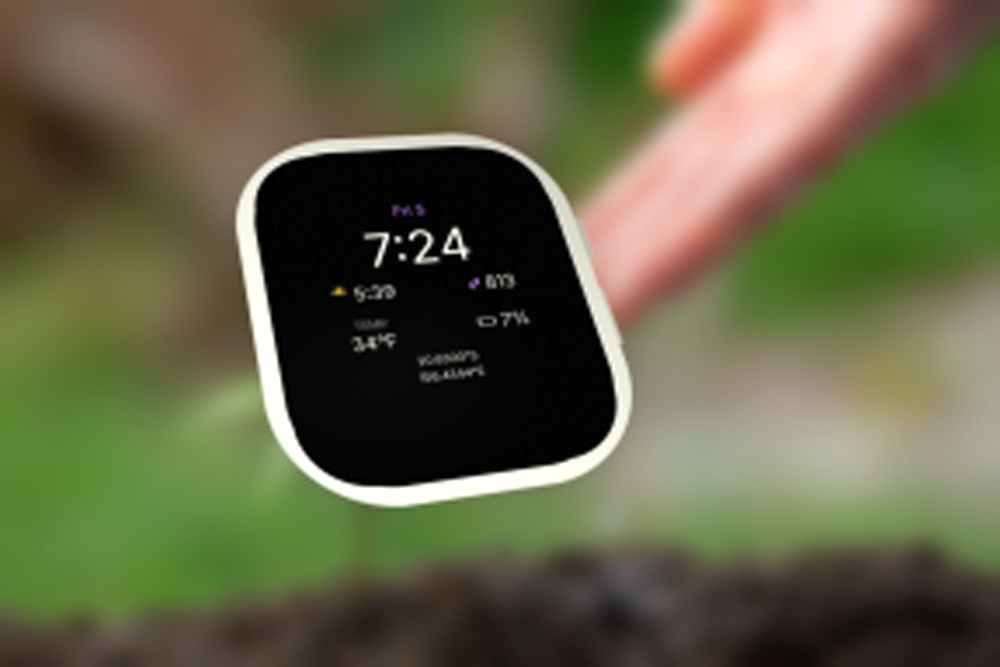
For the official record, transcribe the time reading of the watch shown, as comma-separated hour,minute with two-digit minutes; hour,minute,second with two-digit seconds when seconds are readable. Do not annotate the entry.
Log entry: 7,24
